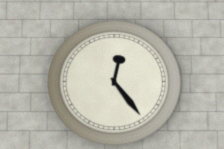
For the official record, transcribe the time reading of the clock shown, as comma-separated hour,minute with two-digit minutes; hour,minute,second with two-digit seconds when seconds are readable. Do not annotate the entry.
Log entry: 12,24
